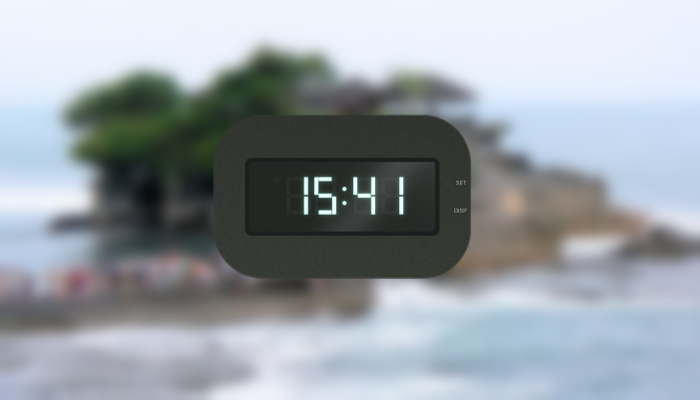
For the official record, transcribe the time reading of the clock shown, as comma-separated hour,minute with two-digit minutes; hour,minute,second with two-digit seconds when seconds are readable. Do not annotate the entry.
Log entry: 15,41
